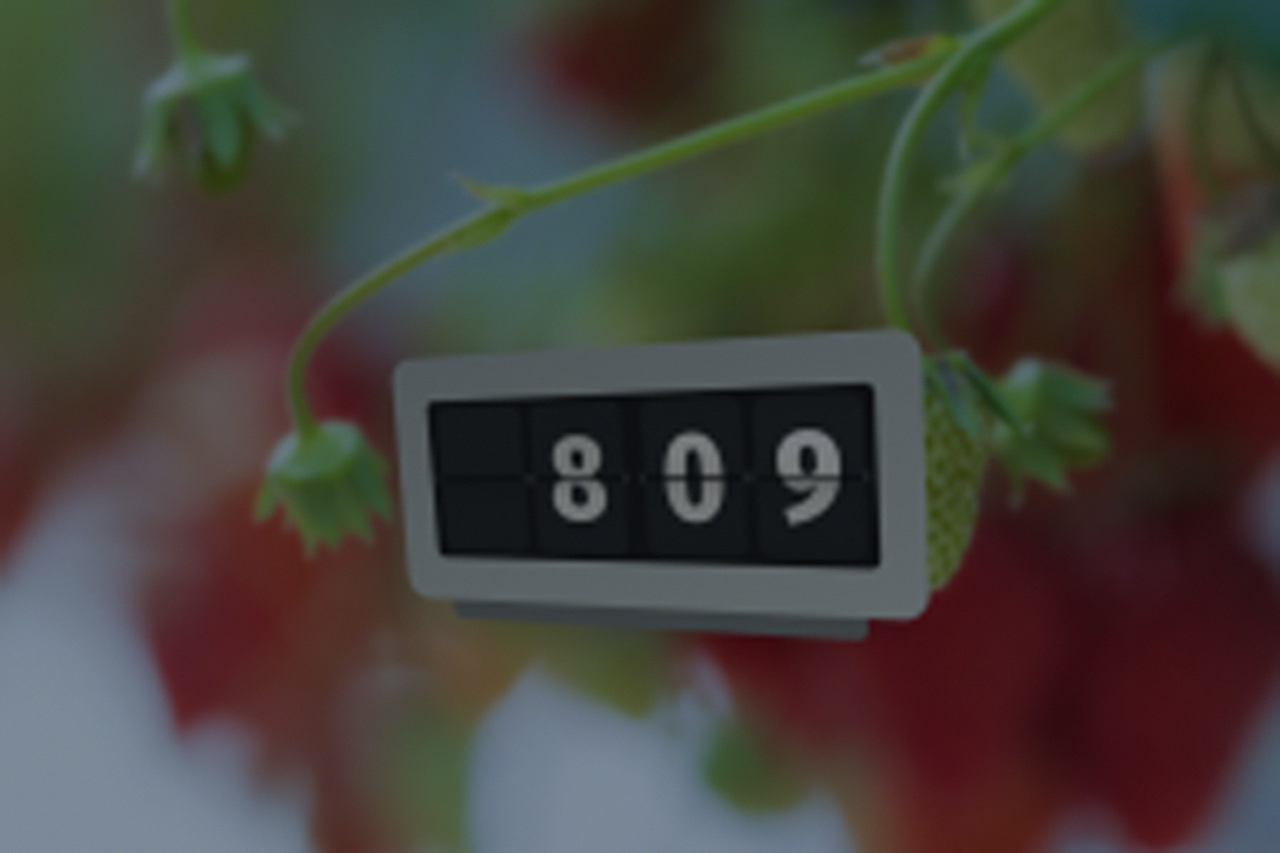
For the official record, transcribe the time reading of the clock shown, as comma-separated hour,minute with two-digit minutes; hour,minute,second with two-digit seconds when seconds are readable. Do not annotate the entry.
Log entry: 8,09
